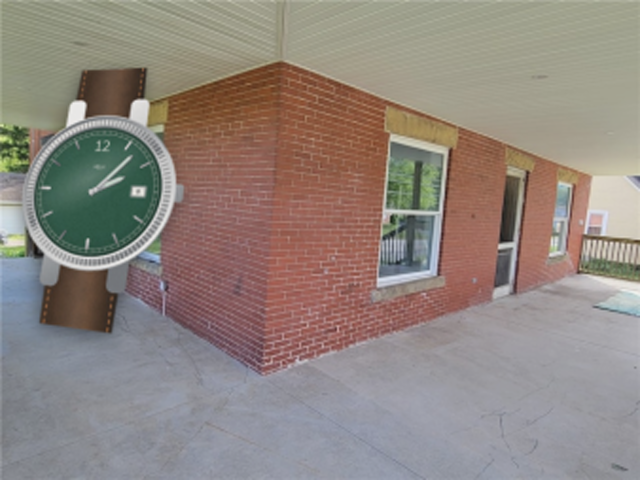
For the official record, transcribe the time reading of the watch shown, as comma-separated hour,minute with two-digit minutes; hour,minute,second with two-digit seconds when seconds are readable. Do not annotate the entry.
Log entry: 2,07
